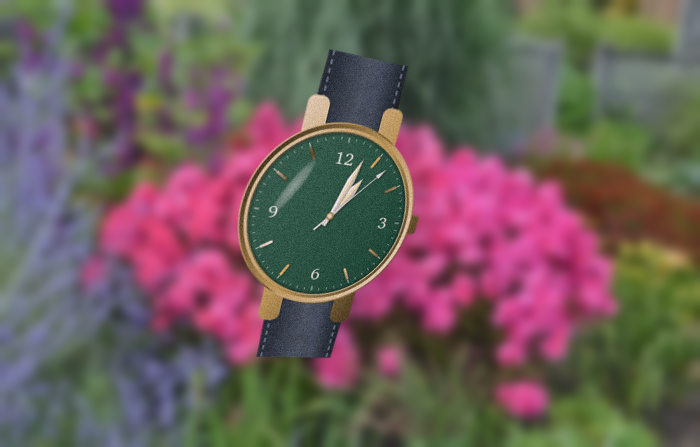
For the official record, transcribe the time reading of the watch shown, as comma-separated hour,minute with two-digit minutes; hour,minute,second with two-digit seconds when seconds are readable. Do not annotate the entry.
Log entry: 1,03,07
